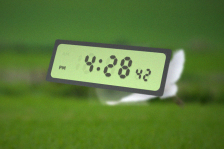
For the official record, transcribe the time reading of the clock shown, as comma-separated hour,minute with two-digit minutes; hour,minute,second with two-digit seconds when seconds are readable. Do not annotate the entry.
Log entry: 4,28,42
